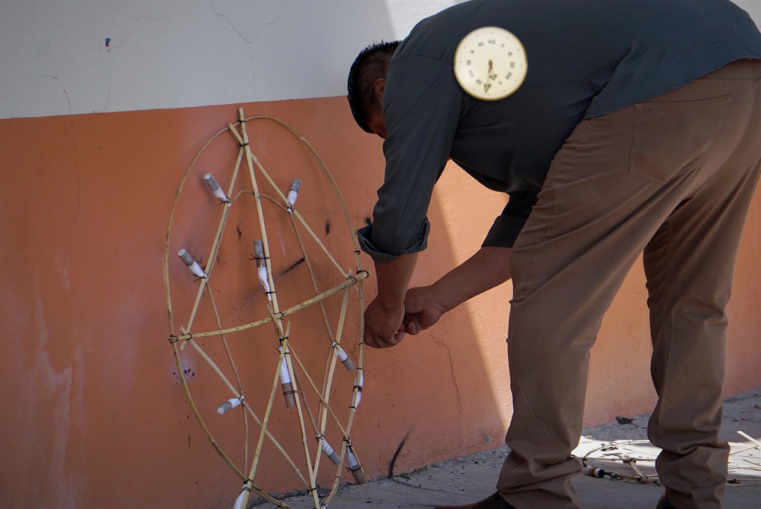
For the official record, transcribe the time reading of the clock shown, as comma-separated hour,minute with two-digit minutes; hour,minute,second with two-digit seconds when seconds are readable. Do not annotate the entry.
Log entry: 5,31
